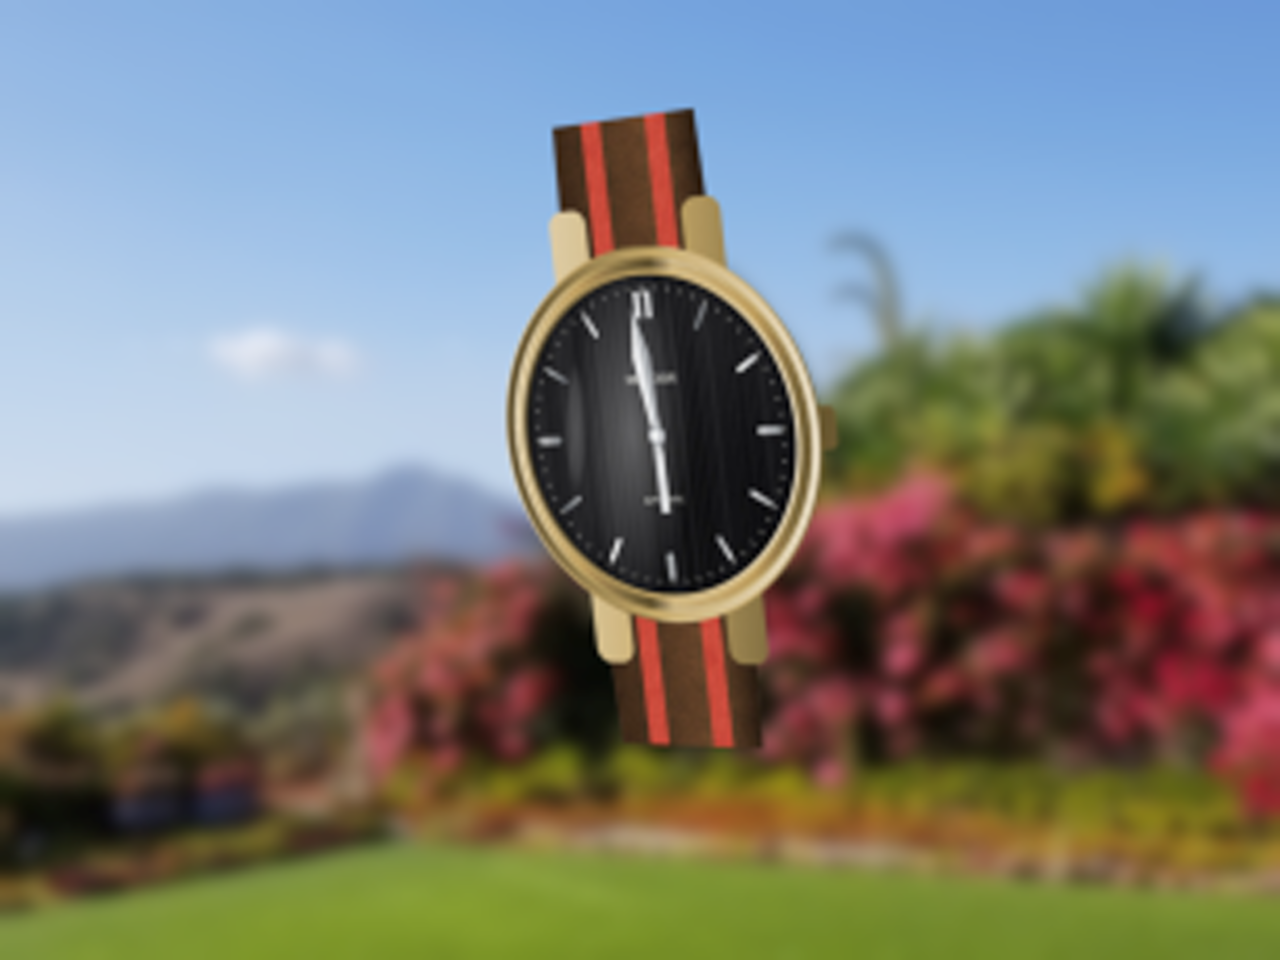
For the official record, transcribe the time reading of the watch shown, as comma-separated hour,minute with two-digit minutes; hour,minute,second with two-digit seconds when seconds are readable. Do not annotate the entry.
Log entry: 5,59
